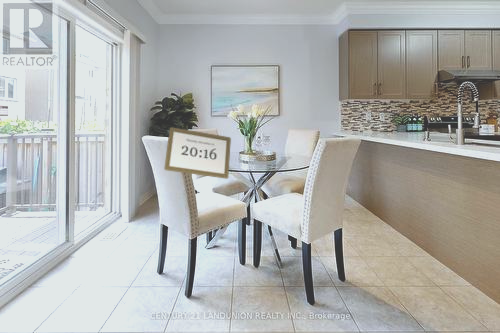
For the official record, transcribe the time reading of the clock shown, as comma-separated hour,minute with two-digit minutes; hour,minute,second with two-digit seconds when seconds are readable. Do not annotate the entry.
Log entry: 20,16
